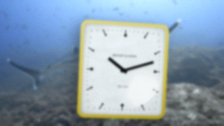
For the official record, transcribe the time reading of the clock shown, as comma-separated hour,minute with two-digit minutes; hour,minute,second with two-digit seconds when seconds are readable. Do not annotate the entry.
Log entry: 10,12
